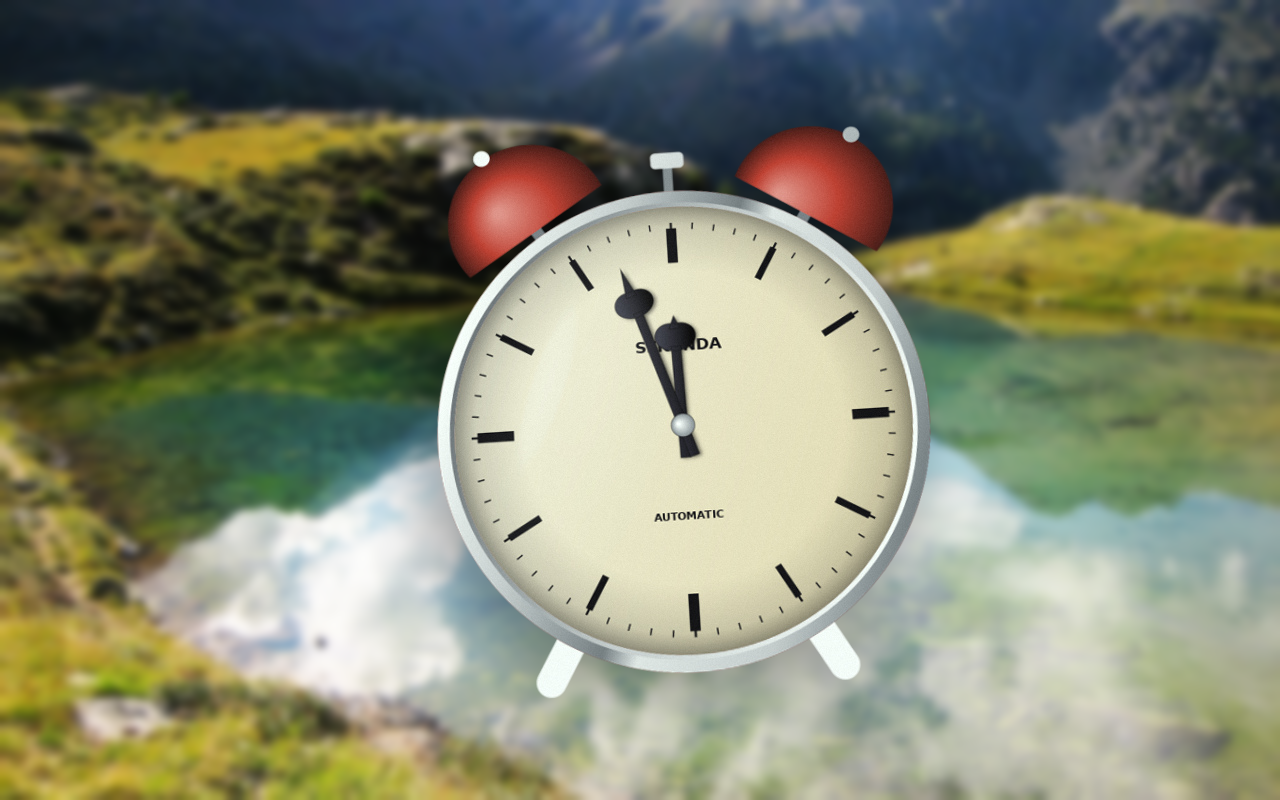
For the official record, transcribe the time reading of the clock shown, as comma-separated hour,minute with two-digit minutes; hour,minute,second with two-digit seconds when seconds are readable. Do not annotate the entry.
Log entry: 11,57
